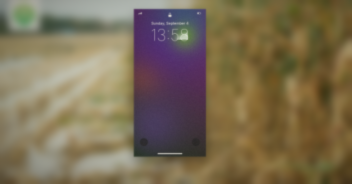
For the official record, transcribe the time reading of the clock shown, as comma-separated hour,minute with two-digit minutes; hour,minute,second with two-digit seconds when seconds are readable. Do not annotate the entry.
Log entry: 13,58
